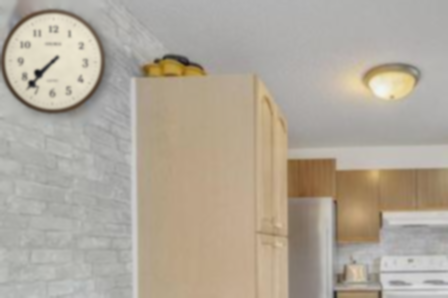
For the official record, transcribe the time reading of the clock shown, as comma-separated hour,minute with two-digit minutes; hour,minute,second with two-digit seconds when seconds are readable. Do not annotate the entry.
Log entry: 7,37
